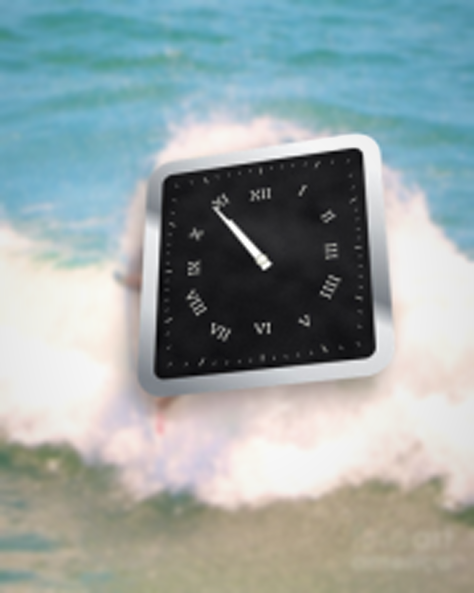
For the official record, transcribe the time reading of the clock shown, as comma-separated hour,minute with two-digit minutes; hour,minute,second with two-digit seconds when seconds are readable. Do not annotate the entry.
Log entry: 10,54
